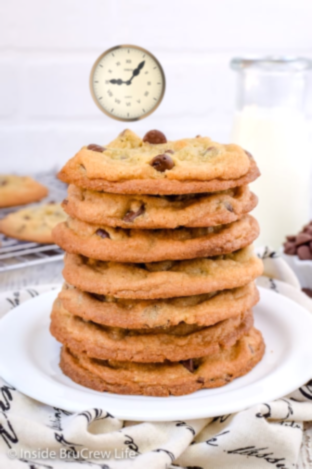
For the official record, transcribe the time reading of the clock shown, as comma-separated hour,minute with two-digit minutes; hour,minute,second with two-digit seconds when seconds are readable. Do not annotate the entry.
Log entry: 9,06
